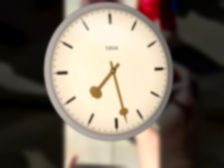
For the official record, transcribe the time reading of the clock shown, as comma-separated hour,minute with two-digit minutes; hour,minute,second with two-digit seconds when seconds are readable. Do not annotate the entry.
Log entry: 7,28
